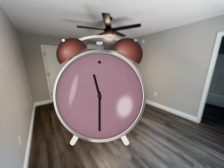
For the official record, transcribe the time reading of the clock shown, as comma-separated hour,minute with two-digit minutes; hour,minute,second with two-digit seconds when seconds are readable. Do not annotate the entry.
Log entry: 11,30
